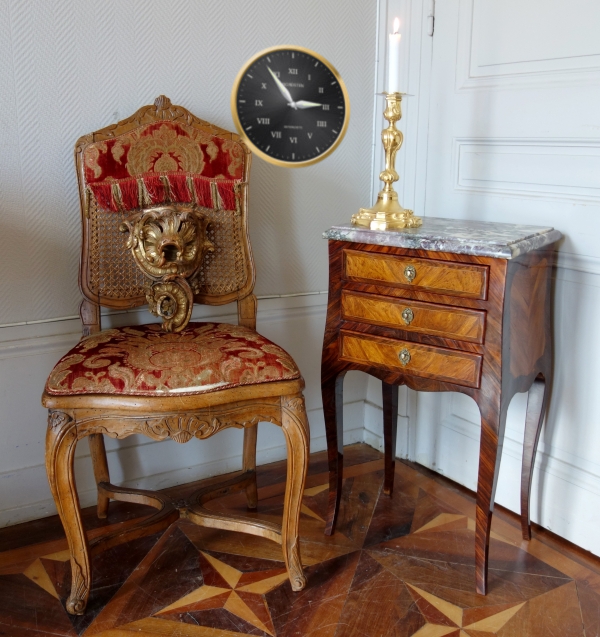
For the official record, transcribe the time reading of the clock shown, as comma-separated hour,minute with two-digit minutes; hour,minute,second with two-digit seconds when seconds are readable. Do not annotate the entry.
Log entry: 2,54
